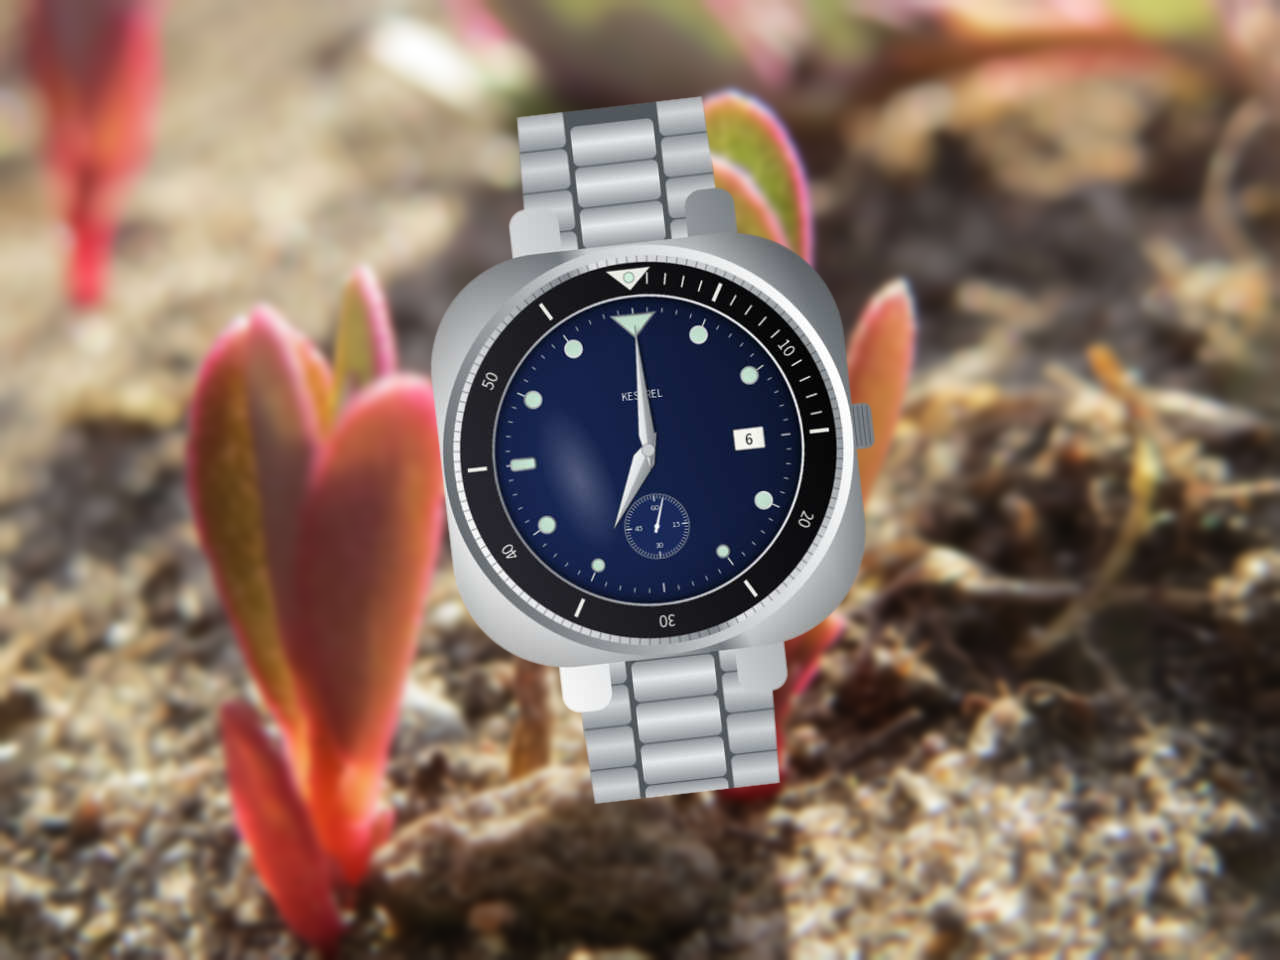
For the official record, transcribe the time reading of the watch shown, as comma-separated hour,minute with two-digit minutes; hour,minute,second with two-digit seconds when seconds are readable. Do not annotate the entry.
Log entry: 7,00,03
